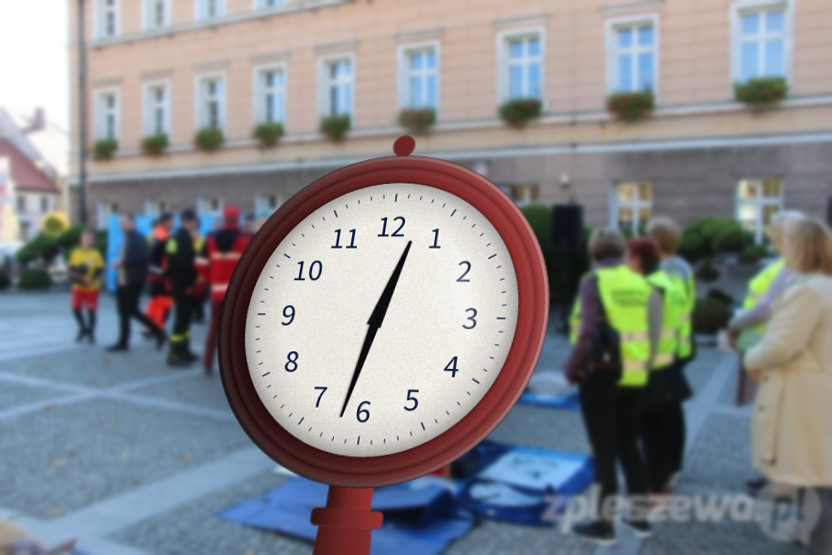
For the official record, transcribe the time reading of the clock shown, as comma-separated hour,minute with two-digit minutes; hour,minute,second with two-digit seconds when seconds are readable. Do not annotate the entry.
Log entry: 12,32
